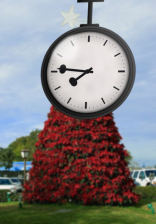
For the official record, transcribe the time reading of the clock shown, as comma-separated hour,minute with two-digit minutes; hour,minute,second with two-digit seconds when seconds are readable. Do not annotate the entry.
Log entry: 7,46
